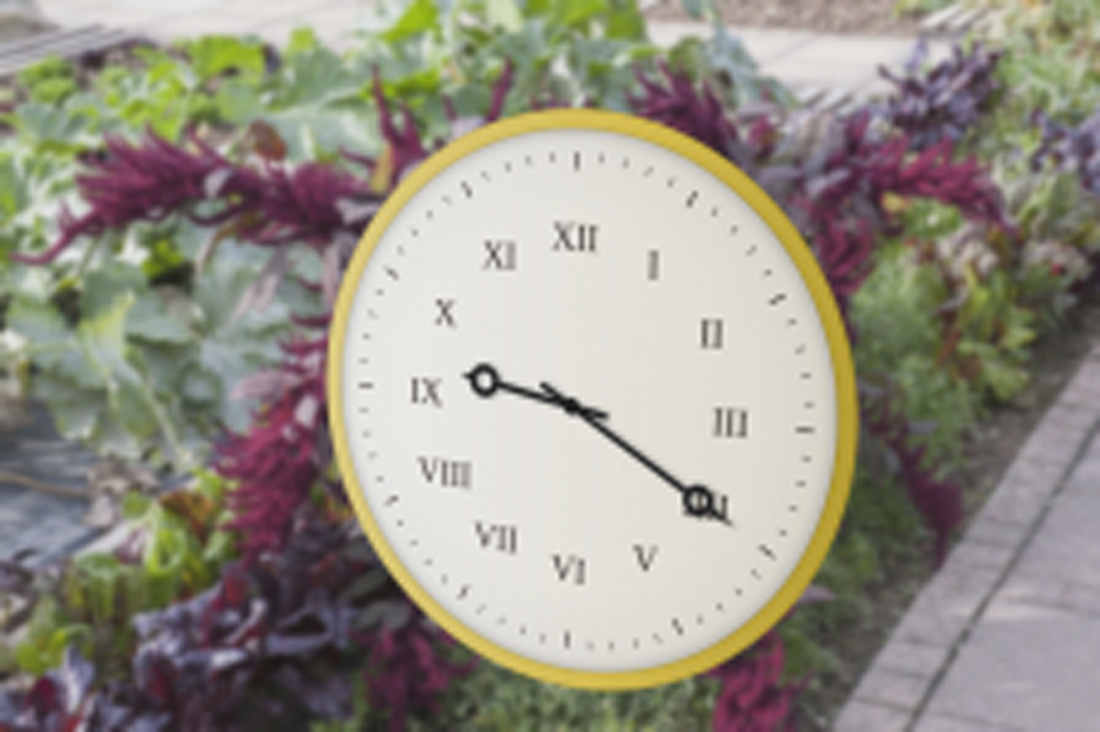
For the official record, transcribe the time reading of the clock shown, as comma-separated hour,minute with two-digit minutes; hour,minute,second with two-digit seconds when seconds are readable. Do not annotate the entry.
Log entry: 9,20
